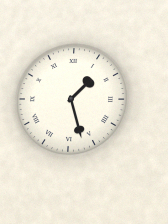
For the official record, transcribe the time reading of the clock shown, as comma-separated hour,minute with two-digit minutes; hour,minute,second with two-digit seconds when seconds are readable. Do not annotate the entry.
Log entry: 1,27
